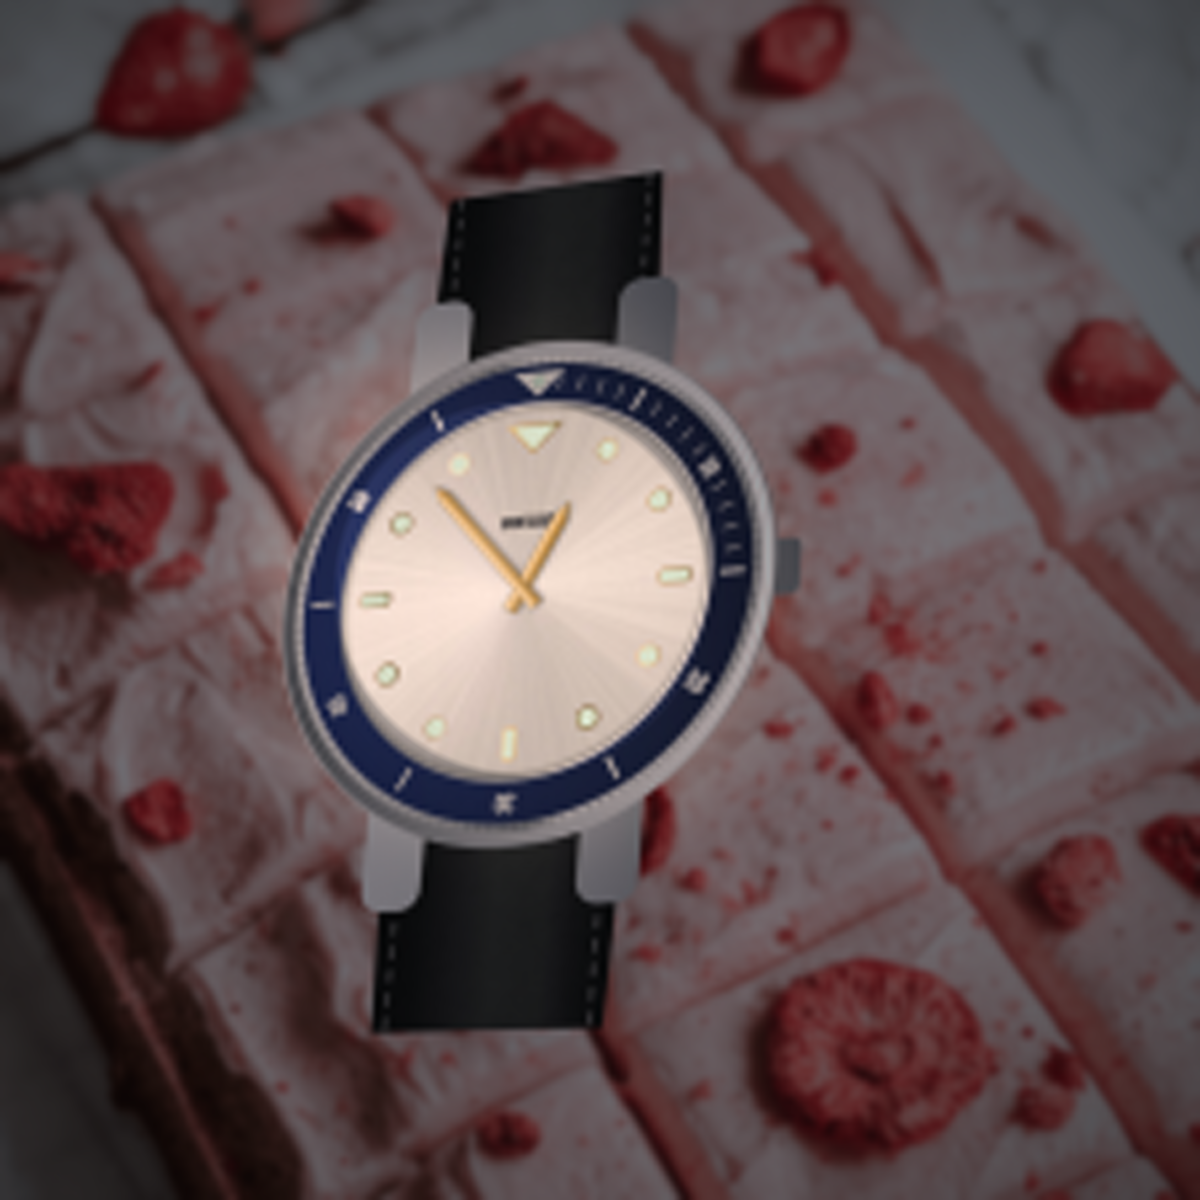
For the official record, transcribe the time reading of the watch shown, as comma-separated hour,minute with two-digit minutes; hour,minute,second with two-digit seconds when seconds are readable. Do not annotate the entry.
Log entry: 12,53
